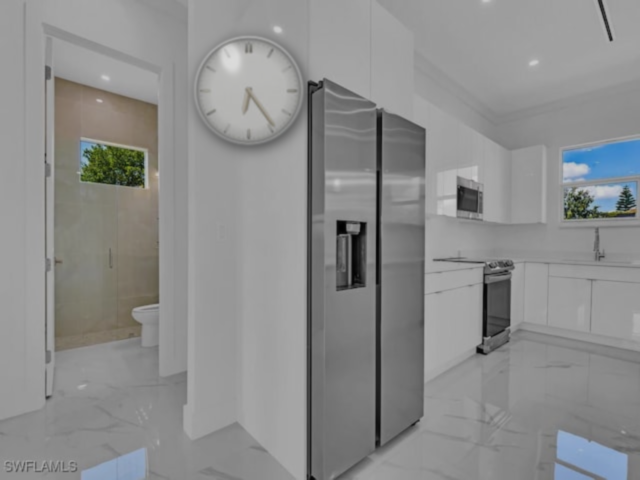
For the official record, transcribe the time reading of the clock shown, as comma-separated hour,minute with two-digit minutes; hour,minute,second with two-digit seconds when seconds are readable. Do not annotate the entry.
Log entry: 6,24
